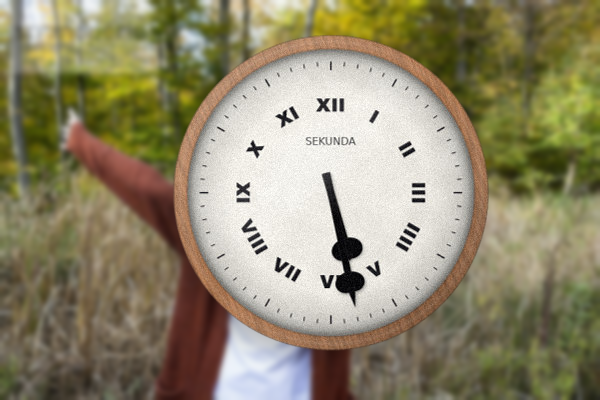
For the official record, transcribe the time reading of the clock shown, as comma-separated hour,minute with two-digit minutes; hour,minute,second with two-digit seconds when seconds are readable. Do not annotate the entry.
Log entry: 5,28
